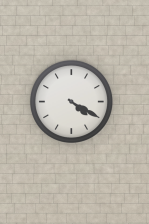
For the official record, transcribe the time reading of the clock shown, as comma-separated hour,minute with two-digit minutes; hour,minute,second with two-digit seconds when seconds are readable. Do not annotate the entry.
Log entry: 4,20
